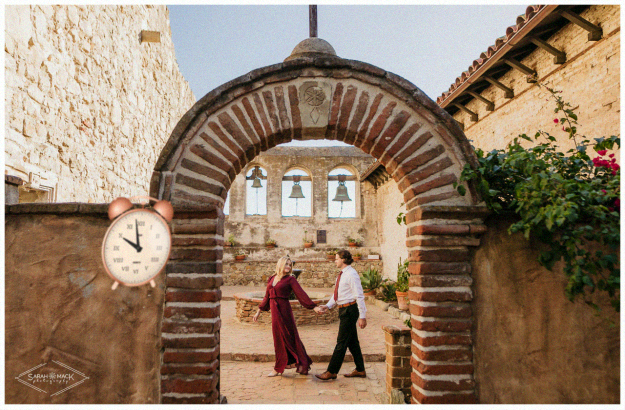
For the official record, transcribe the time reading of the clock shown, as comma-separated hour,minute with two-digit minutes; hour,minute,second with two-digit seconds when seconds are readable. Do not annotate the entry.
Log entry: 9,58
